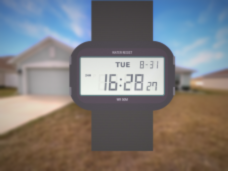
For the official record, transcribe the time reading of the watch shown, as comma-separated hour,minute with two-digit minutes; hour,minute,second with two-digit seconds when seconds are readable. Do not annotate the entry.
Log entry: 16,28
